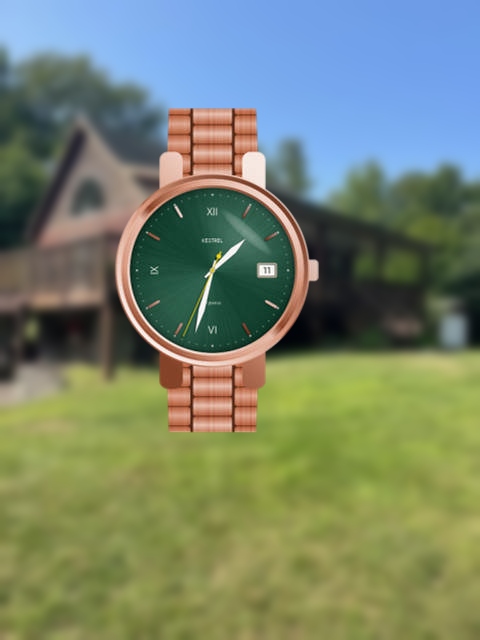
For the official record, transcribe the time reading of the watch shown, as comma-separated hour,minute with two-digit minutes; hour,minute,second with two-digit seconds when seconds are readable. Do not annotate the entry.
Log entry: 1,32,34
